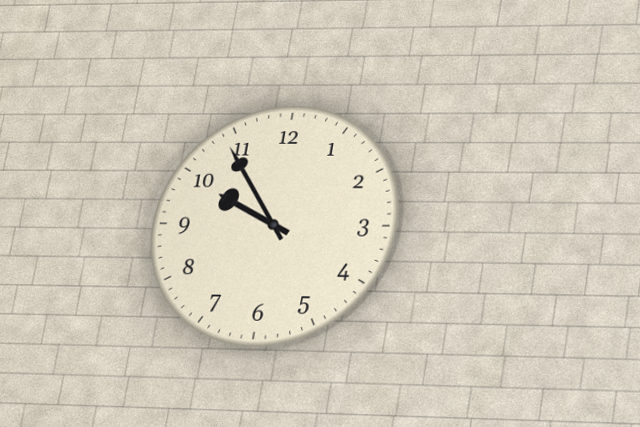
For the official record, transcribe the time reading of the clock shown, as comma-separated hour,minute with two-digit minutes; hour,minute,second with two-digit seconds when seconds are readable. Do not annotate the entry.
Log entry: 9,54
